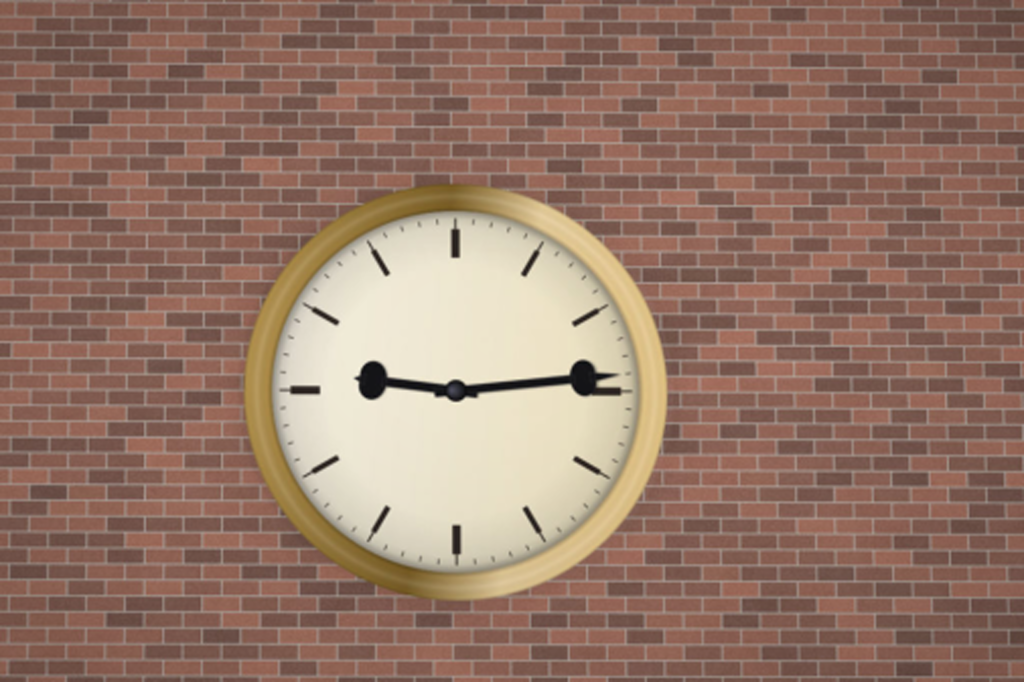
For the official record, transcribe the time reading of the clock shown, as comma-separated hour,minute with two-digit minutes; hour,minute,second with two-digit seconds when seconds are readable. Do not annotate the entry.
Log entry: 9,14
